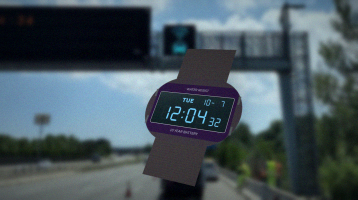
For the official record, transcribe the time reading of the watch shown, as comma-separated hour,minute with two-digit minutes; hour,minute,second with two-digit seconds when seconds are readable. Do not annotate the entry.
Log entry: 12,04,32
